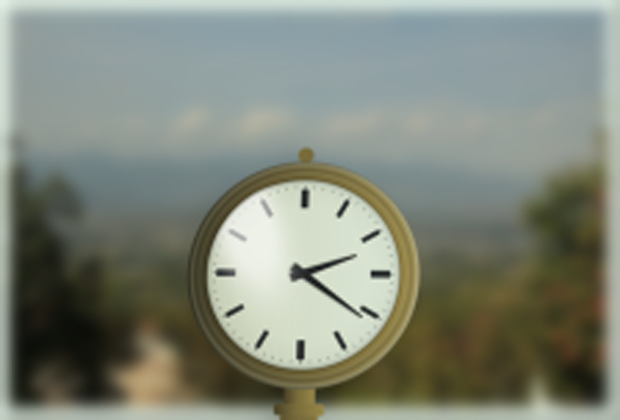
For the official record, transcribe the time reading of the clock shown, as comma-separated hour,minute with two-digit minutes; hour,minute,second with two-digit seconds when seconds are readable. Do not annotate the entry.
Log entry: 2,21
